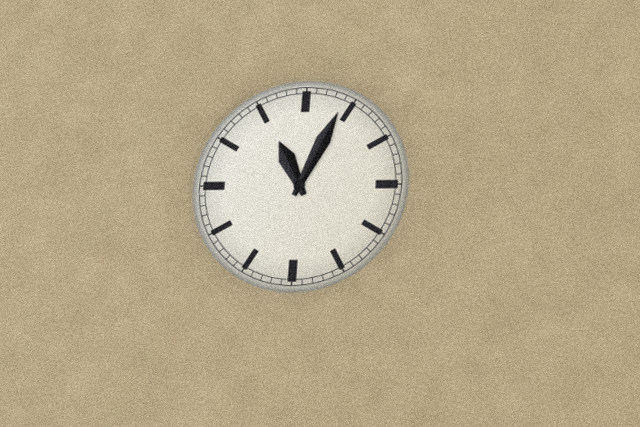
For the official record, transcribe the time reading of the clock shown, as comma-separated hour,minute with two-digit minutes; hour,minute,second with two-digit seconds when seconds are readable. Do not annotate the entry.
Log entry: 11,04
